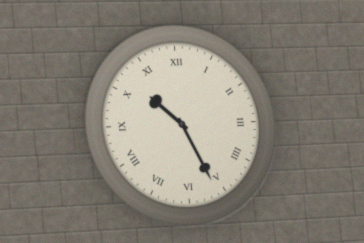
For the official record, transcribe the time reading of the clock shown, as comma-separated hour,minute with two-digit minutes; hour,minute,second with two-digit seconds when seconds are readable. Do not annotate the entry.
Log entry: 10,26
